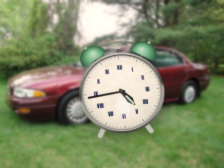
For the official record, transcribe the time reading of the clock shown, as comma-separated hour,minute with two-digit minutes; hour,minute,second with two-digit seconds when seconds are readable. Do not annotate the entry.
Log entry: 4,44
